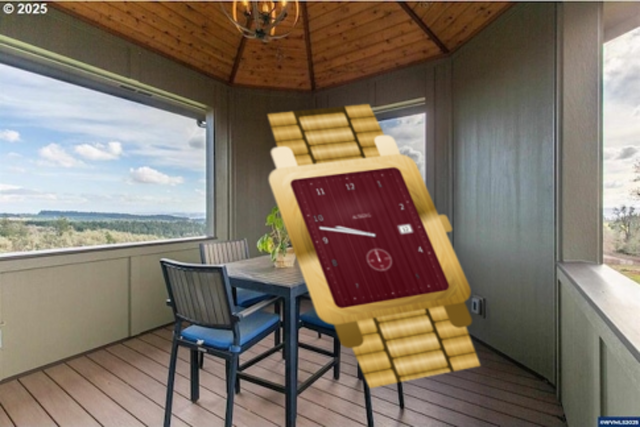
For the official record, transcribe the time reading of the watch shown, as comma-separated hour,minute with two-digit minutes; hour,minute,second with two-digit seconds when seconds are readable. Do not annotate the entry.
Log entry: 9,48
